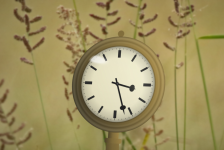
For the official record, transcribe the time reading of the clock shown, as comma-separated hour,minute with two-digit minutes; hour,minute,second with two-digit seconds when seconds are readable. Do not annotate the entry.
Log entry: 3,27
